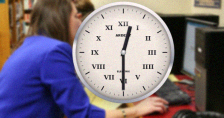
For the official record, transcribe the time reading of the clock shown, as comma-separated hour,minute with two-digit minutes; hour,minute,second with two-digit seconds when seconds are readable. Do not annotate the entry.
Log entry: 12,30
